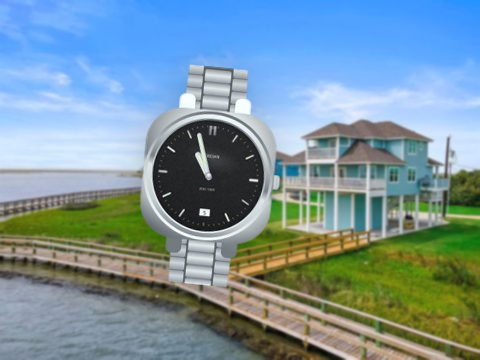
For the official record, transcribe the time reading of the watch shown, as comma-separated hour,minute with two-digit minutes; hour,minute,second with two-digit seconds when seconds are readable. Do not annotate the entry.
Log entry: 10,57
